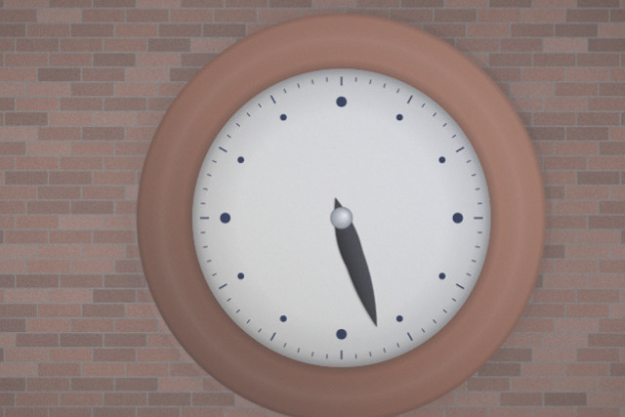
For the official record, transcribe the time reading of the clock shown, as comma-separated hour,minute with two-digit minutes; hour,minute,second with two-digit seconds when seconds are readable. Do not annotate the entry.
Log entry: 5,27
